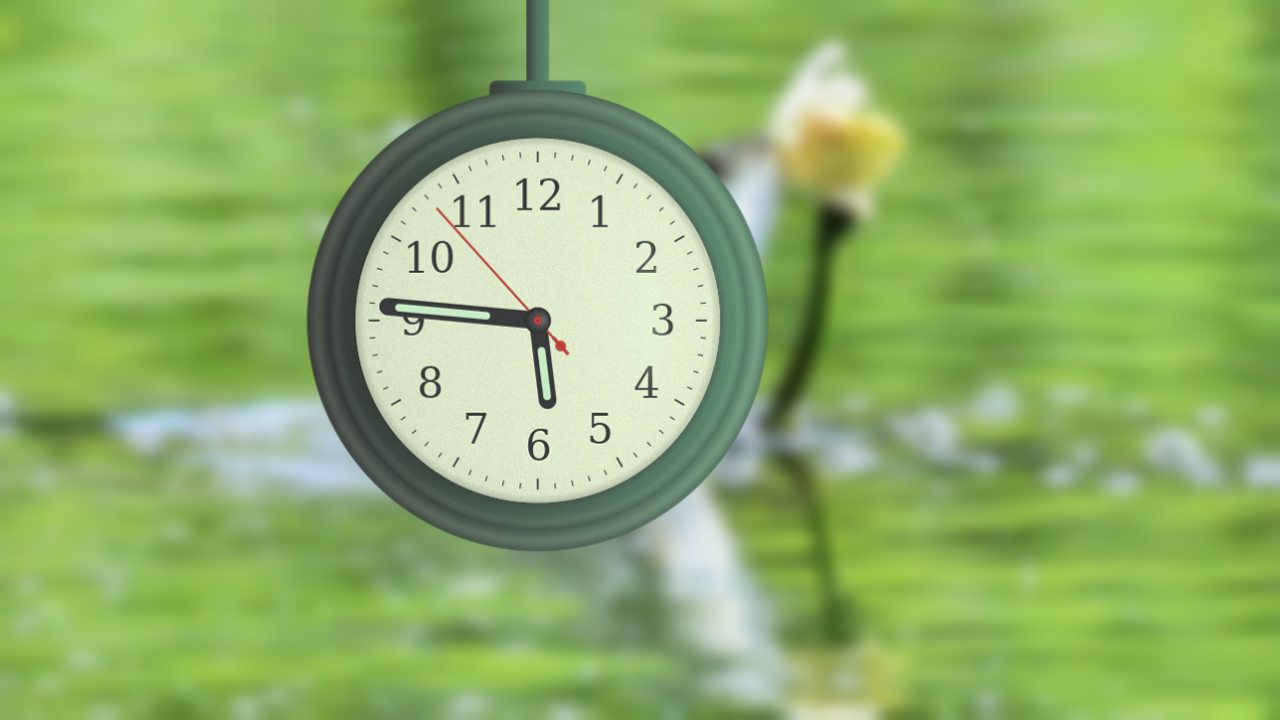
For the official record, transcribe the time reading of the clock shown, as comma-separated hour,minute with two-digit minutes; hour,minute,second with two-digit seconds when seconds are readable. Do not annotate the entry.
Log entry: 5,45,53
